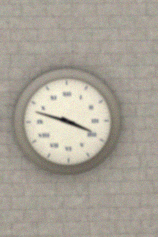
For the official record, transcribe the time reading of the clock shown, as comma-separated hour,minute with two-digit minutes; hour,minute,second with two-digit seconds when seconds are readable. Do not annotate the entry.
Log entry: 3,48
